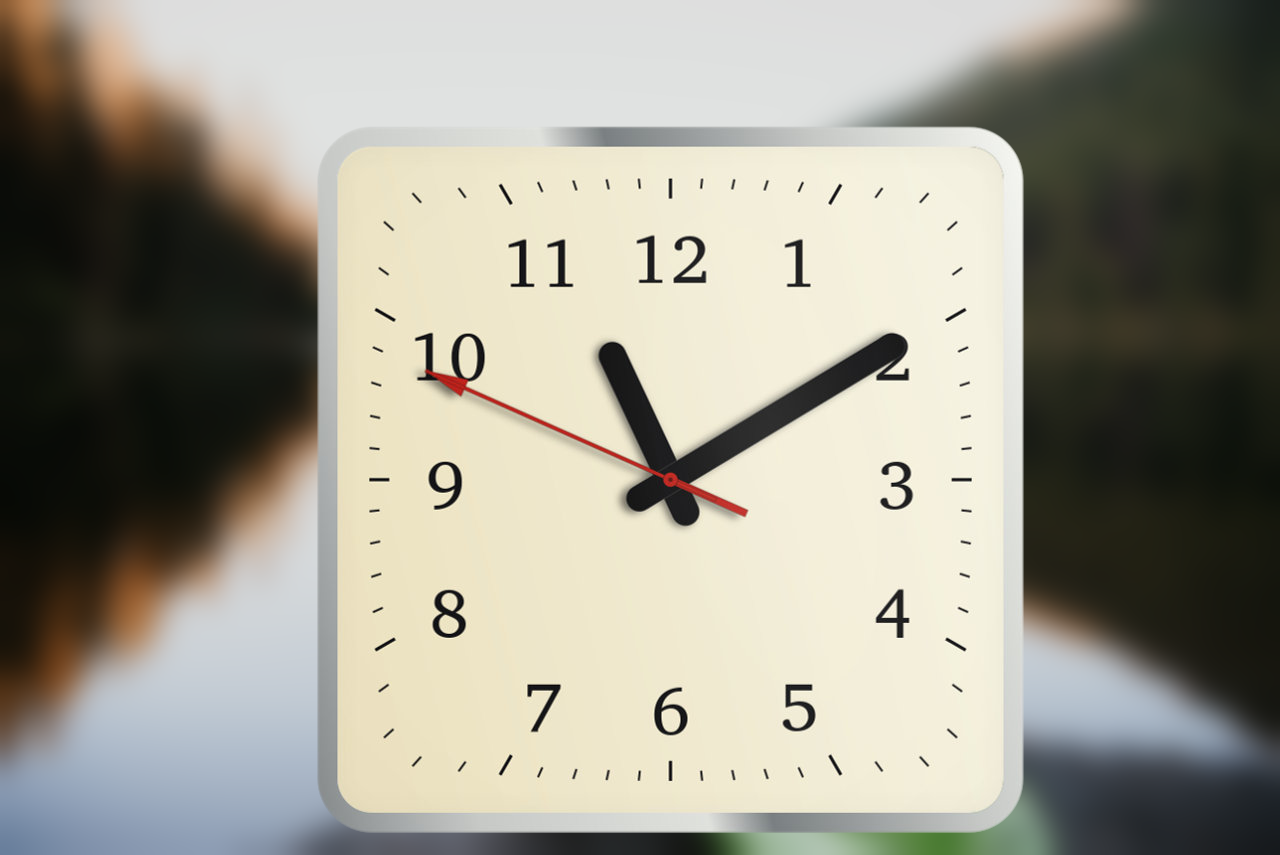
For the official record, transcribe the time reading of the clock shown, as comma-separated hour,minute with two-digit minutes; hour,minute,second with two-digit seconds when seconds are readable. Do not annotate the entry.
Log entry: 11,09,49
